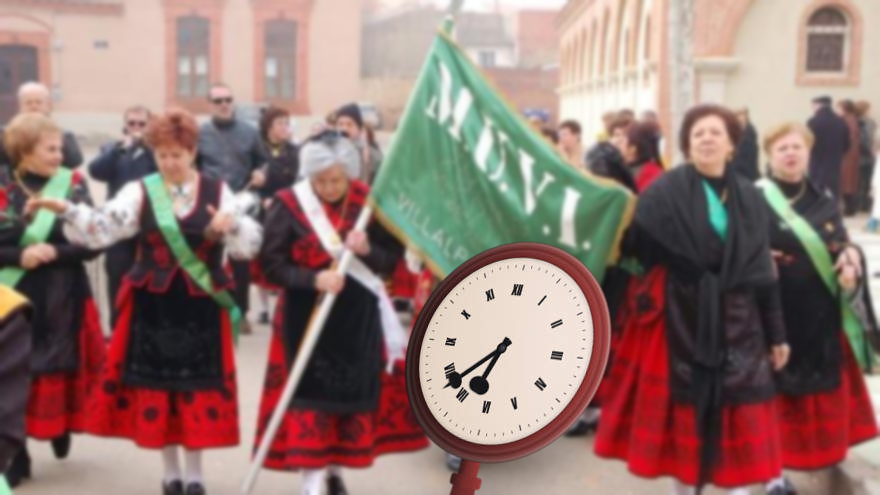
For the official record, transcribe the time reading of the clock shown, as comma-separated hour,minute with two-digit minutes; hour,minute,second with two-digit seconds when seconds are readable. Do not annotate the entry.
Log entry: 6,38
